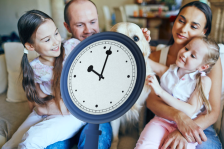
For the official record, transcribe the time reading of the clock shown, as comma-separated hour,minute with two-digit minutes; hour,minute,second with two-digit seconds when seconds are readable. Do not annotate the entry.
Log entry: 10,02
